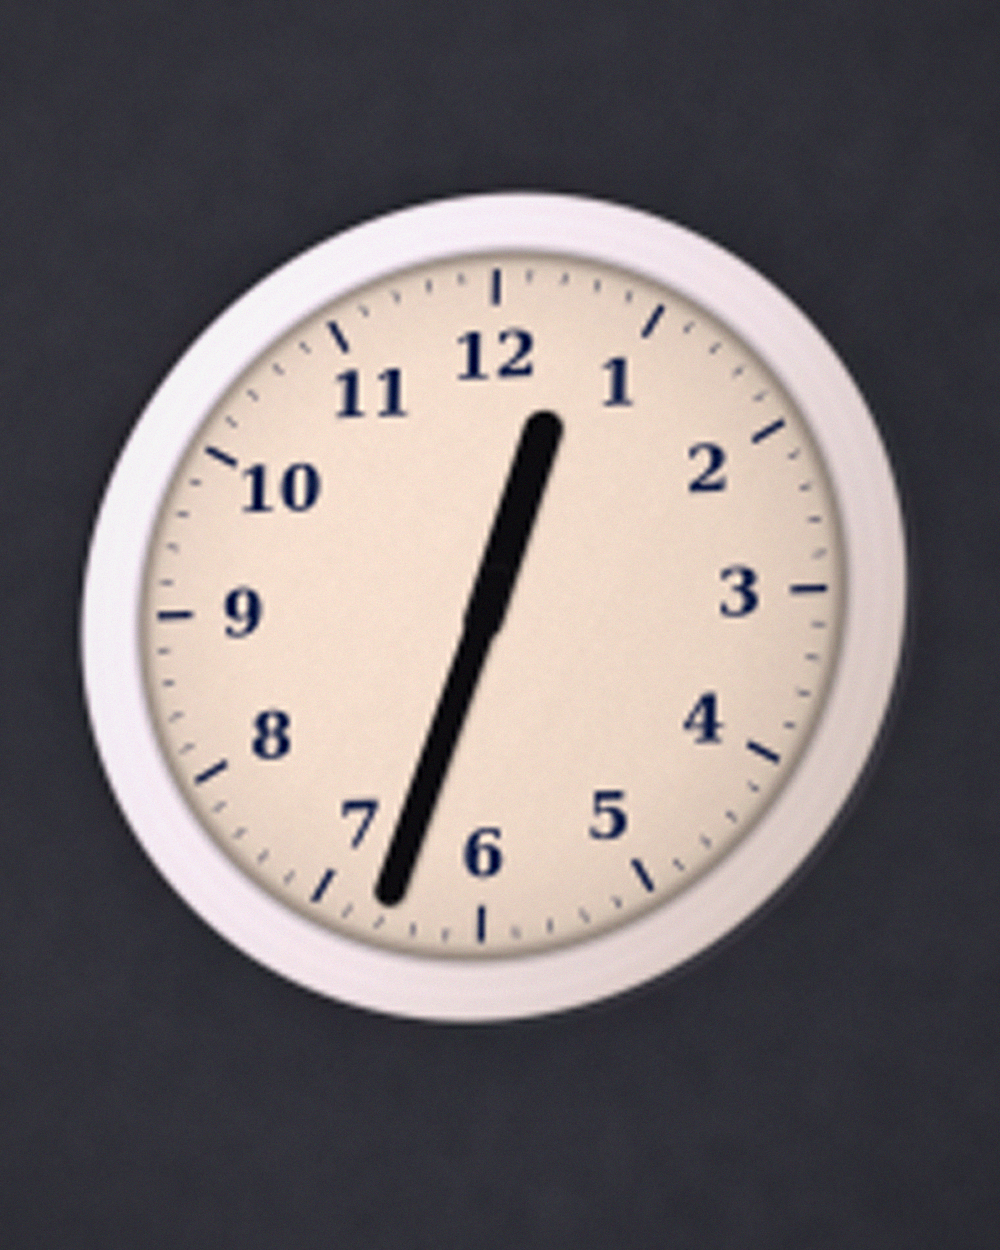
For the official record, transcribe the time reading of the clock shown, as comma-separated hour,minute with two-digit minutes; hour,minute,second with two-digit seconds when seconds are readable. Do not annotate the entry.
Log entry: 12,33
